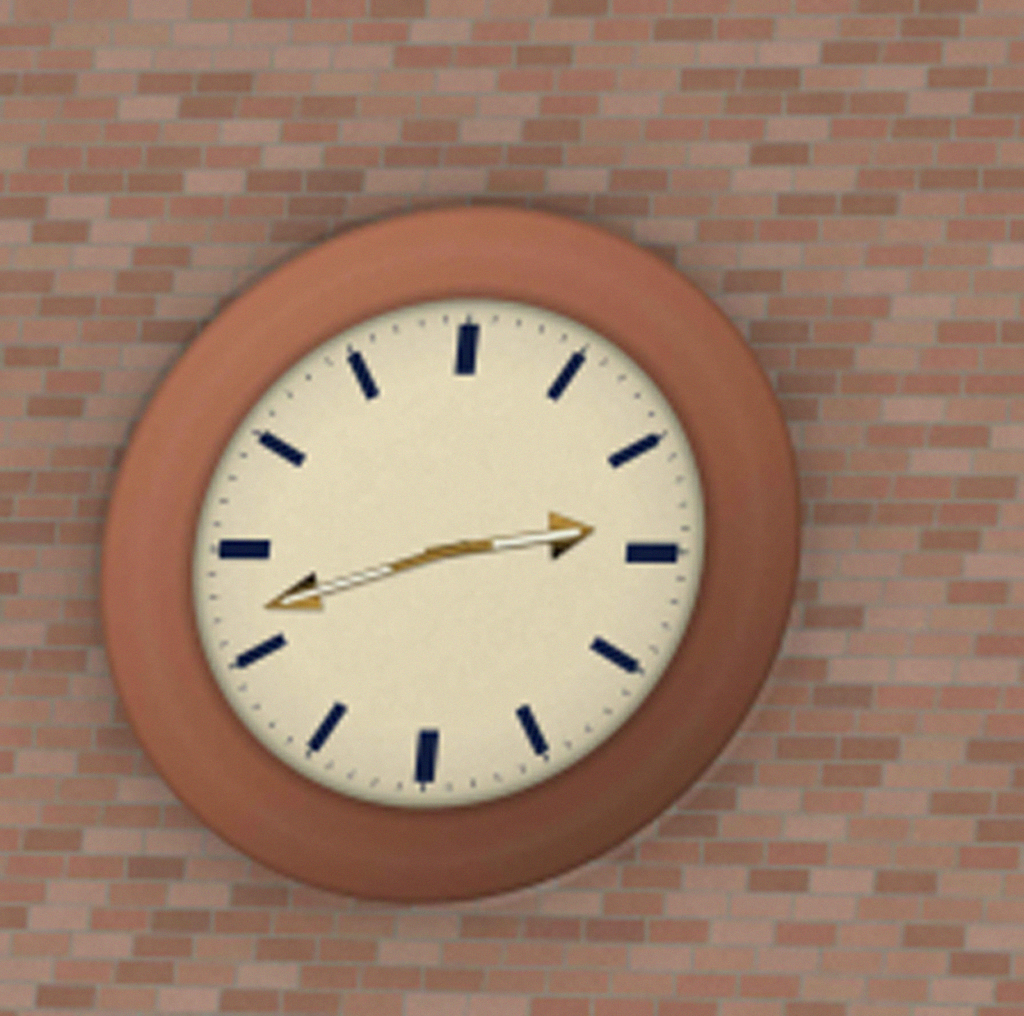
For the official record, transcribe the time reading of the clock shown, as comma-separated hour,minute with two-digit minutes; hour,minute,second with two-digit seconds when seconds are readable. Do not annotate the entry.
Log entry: 2,42
